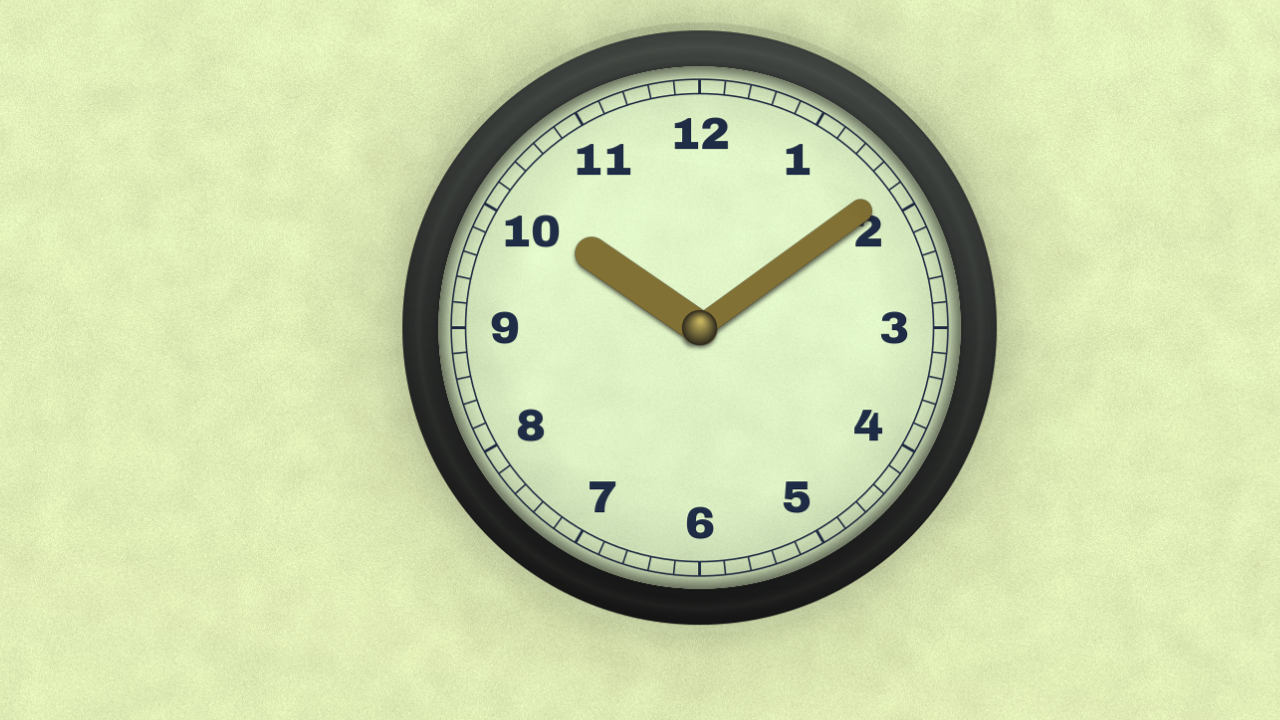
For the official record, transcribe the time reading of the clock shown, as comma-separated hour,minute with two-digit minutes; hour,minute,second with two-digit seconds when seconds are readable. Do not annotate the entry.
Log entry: 10,09
